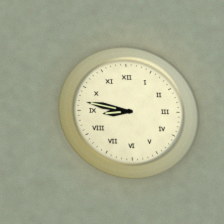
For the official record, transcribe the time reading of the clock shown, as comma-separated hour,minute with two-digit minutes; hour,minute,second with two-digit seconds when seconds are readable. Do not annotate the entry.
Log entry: 8,47
